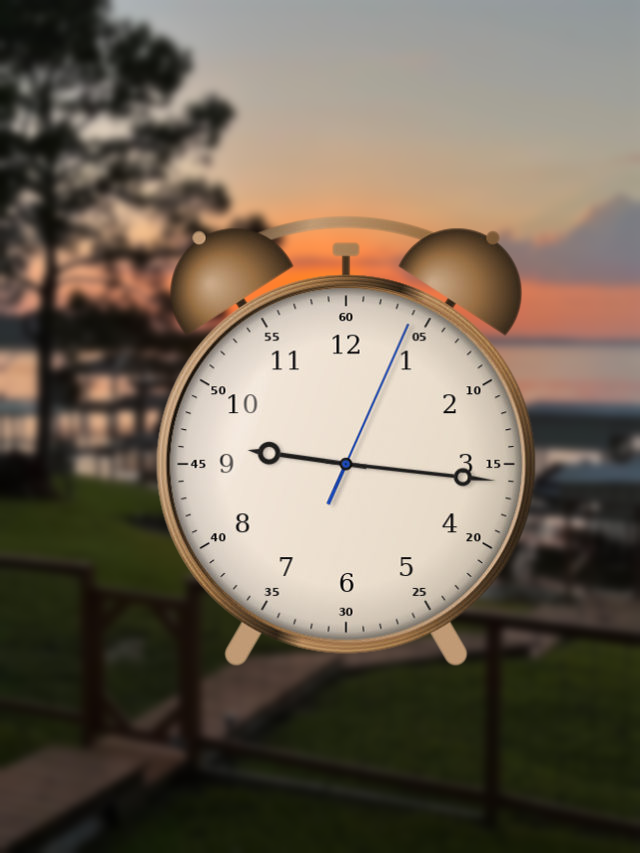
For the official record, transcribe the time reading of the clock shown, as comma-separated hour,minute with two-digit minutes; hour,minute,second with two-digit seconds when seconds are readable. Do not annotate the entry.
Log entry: 9,16,04
